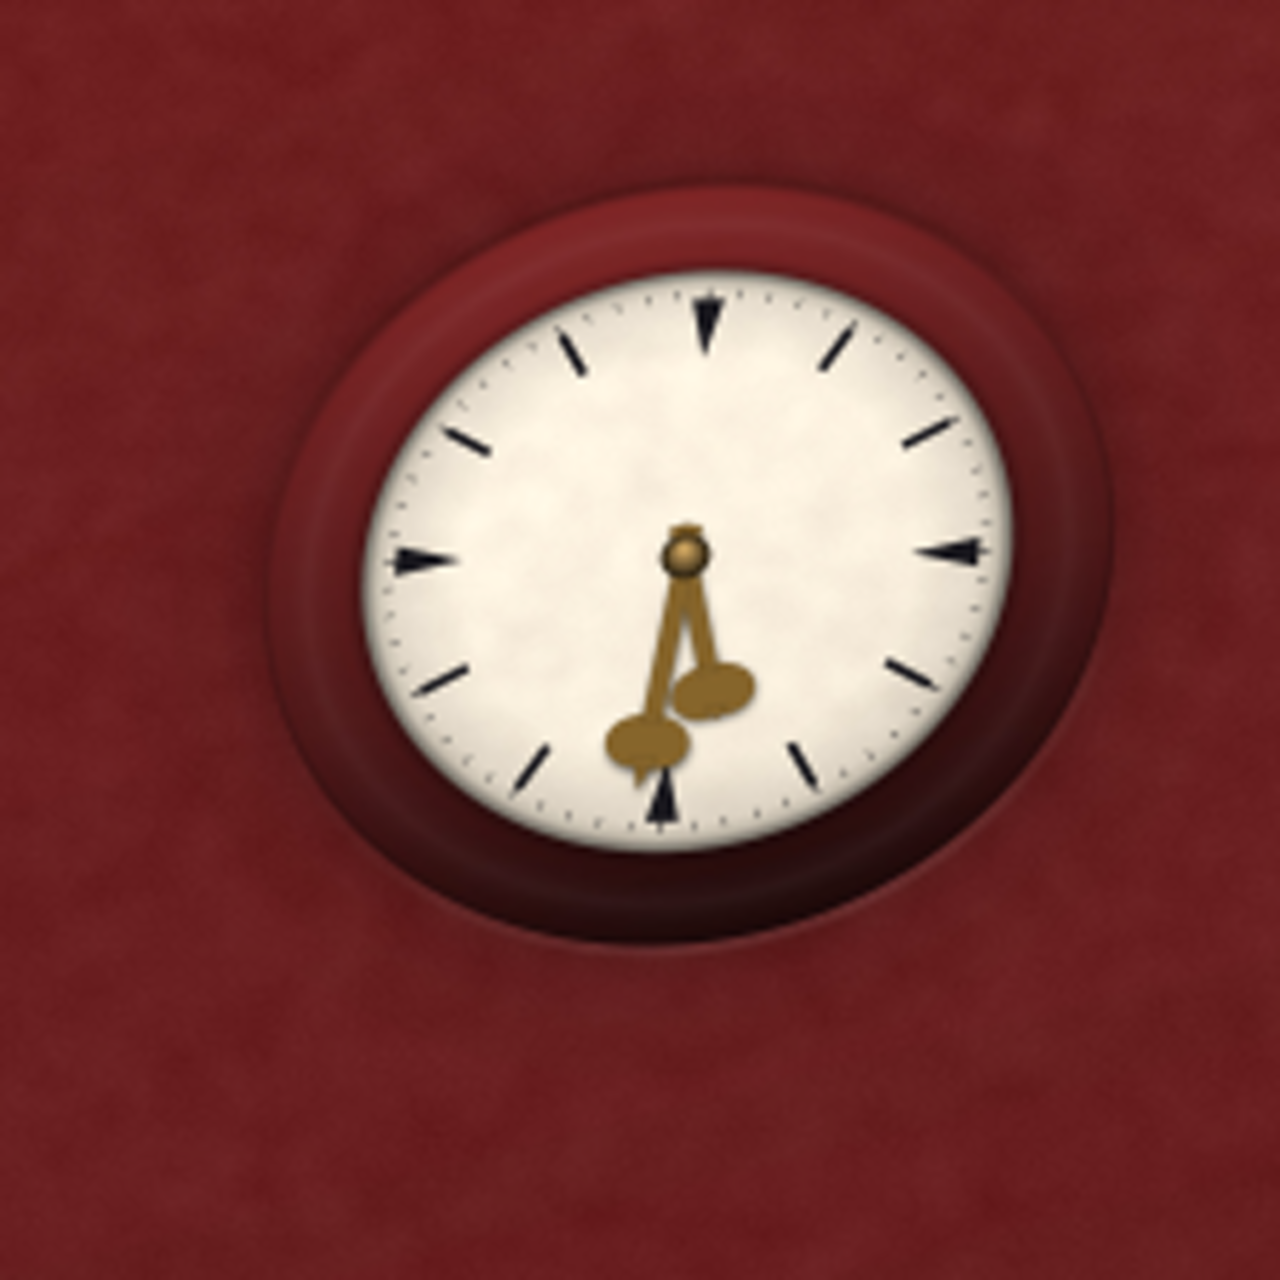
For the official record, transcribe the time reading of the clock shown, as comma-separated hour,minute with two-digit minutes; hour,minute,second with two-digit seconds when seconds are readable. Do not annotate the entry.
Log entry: 5,31
